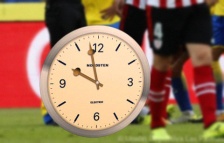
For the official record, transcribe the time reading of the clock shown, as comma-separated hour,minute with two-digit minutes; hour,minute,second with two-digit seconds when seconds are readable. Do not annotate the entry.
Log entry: 9,58
